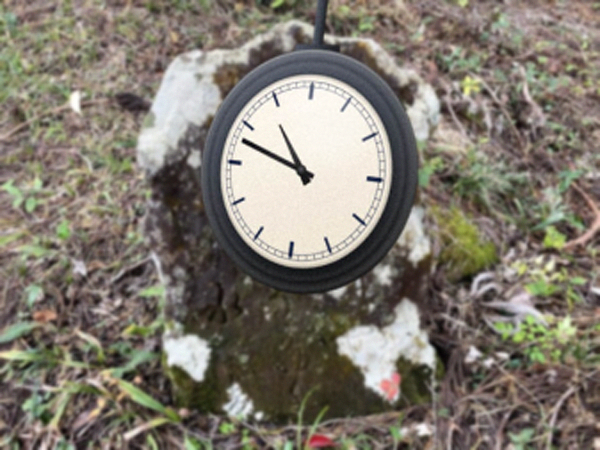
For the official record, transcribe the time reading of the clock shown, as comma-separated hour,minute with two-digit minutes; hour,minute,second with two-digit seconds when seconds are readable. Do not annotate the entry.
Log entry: 10,48
